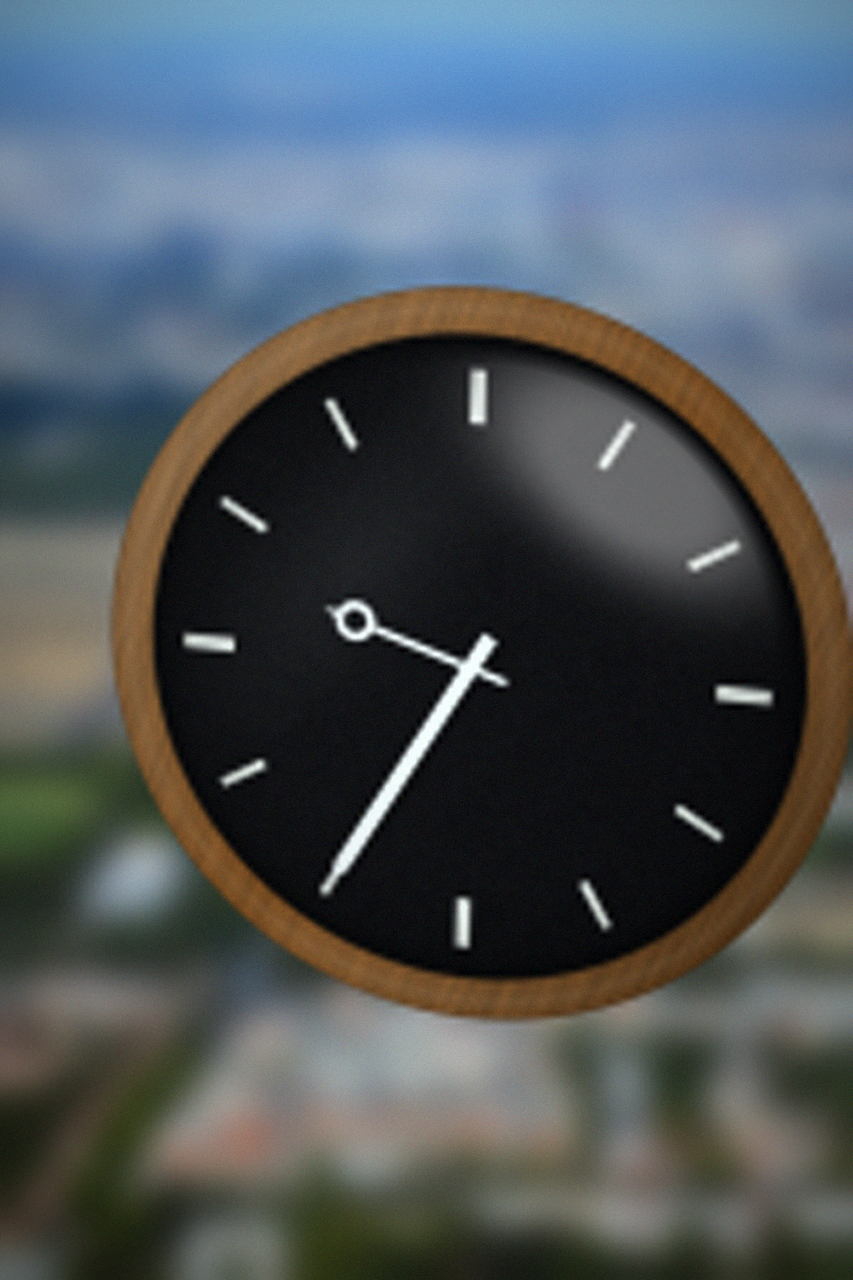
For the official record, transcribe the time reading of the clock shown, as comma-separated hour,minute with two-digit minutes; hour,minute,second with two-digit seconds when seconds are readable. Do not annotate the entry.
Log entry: 9,35
